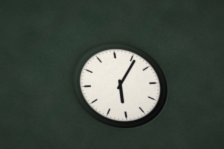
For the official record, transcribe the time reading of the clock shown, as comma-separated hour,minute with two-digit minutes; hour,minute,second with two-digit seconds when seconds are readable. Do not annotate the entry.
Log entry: 6,06
